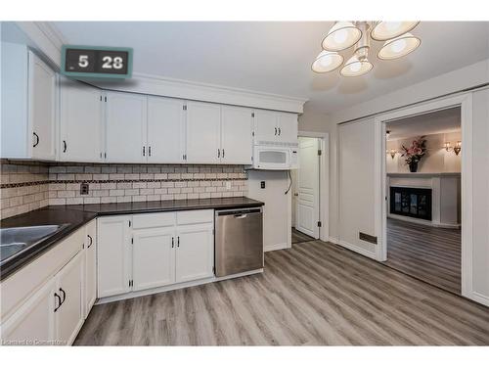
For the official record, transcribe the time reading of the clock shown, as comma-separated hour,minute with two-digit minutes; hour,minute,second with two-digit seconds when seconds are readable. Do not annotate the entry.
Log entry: 5,28
